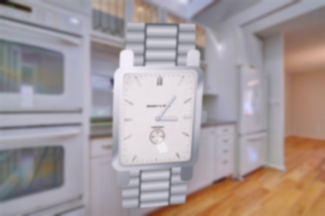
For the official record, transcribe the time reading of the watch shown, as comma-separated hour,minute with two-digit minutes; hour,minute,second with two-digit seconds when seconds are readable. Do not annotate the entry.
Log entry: 3,06
